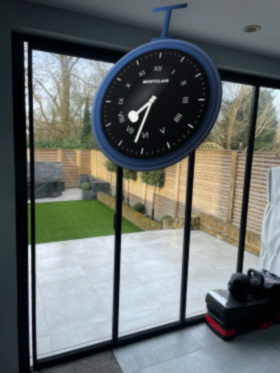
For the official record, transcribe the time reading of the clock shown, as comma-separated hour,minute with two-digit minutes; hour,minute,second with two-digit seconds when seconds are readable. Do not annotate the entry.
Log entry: 7,32
